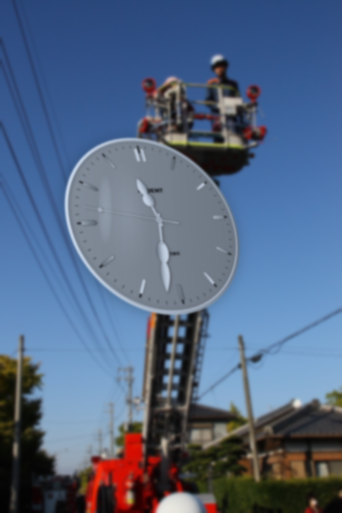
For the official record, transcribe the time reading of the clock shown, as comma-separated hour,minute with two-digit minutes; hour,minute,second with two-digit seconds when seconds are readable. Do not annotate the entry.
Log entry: 11,31,47
